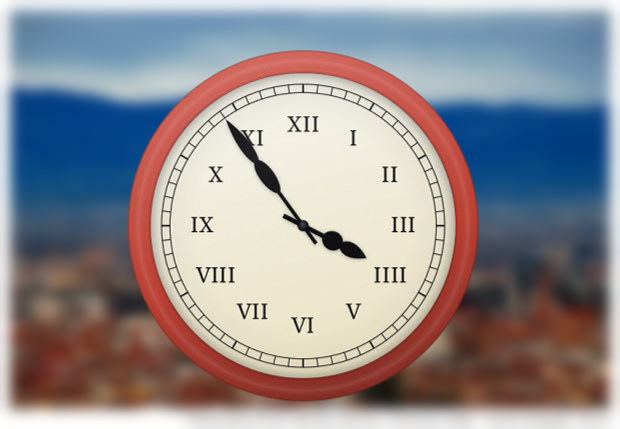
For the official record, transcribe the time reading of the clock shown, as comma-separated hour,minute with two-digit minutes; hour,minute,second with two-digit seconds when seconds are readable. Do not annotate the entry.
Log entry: 3,54
